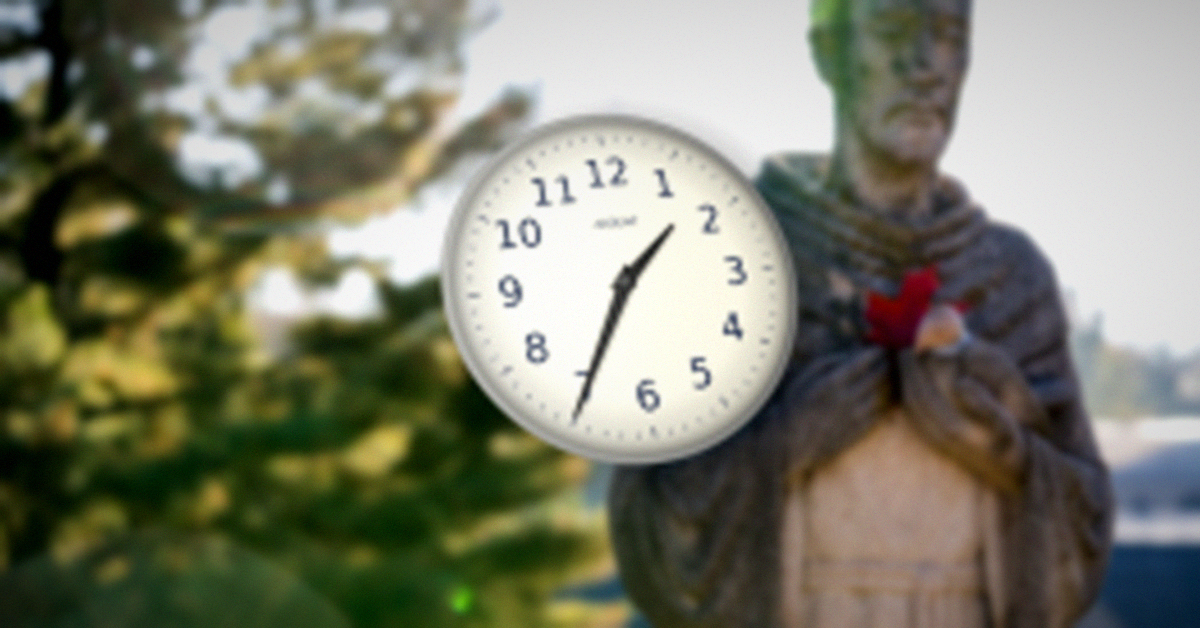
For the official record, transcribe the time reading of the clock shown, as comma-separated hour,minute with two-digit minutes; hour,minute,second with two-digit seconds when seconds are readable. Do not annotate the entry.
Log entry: 1,35
